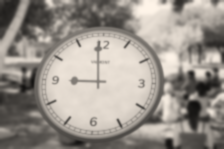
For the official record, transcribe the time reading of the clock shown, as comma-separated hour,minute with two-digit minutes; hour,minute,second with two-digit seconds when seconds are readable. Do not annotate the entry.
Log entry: 8,59
